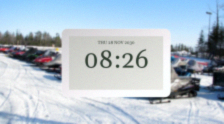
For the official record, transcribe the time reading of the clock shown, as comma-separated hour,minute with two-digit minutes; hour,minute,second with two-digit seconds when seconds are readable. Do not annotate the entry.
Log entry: 8,26
